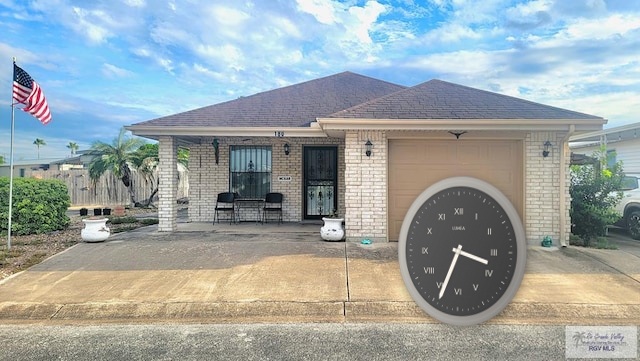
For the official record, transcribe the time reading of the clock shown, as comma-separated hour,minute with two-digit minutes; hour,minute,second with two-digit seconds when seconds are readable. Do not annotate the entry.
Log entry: 3,34
